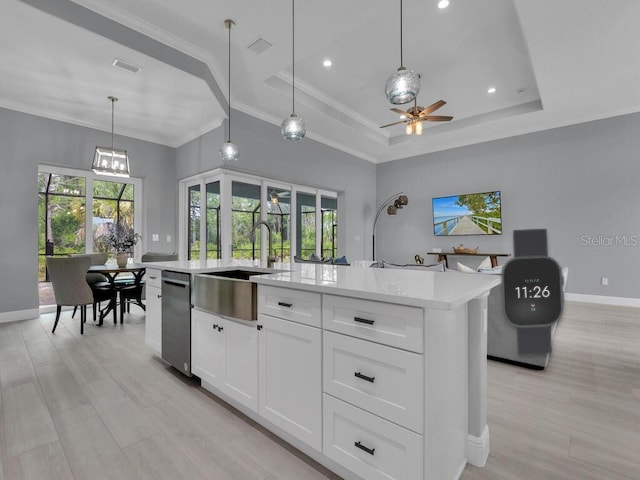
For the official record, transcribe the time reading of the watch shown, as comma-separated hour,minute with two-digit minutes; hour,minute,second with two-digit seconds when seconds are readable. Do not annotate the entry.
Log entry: 11,26
